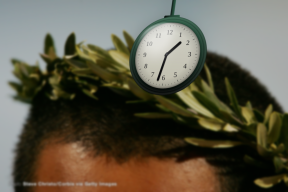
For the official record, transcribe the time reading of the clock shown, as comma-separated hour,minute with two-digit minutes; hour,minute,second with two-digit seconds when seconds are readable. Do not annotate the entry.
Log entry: 1,32
